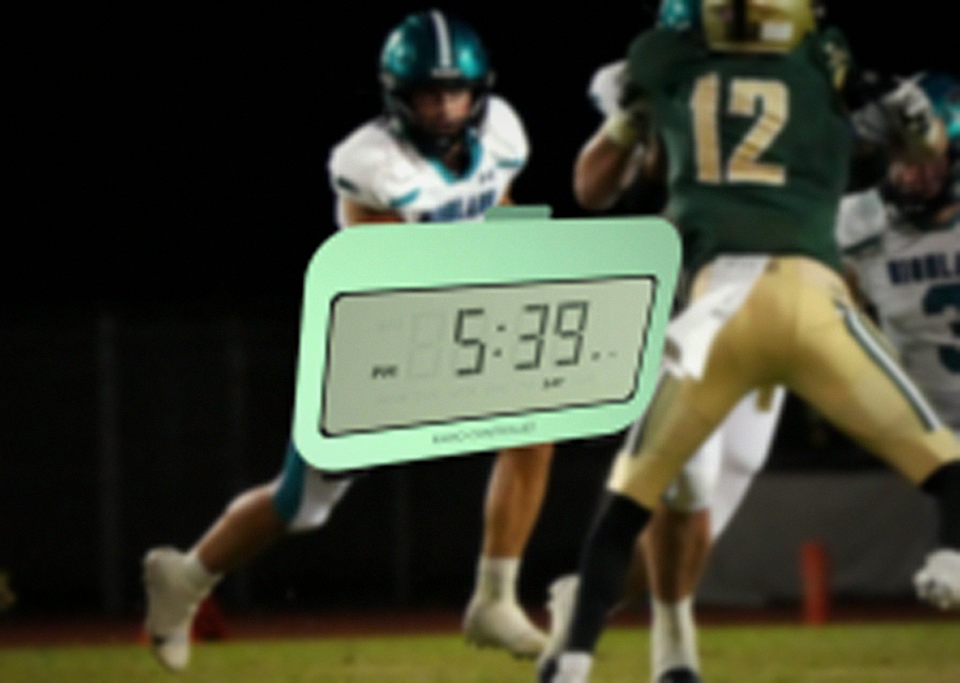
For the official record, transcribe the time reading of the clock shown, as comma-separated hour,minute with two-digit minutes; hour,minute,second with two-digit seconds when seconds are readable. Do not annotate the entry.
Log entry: 5,39
